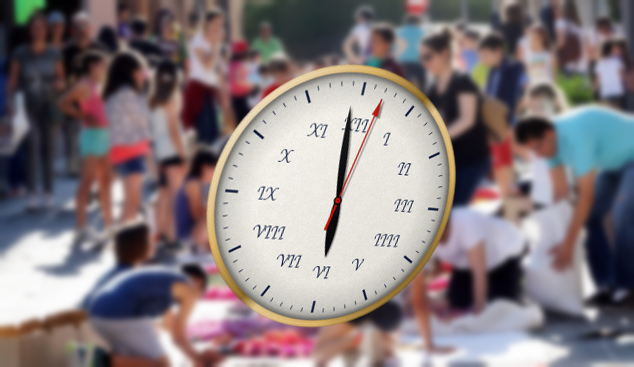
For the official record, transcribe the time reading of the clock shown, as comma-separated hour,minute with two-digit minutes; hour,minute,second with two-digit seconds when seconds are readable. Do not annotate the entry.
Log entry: 5,59,02
